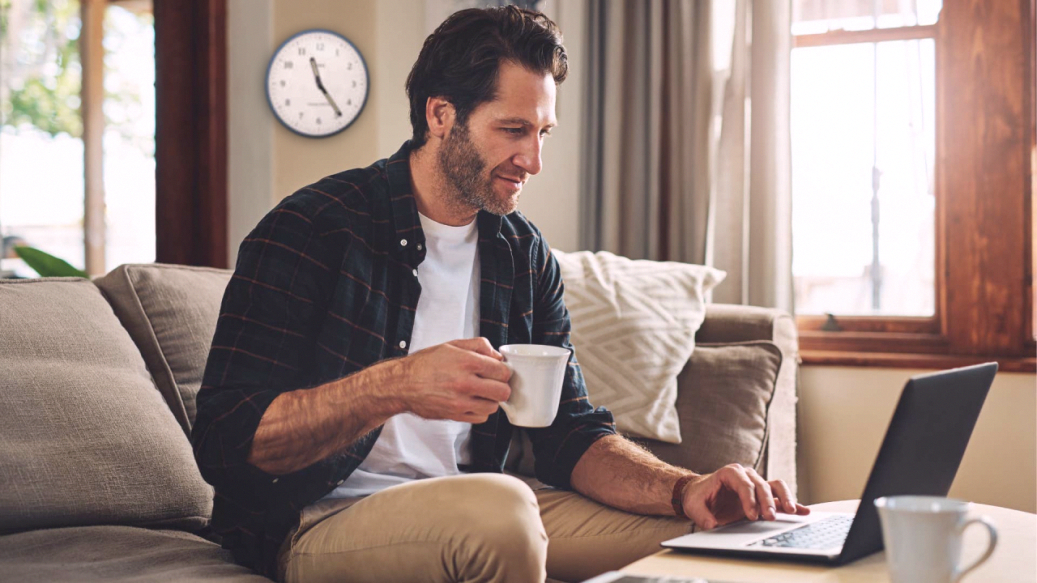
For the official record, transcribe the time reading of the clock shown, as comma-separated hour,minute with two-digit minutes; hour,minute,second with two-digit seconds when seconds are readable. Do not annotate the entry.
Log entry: 11,24
